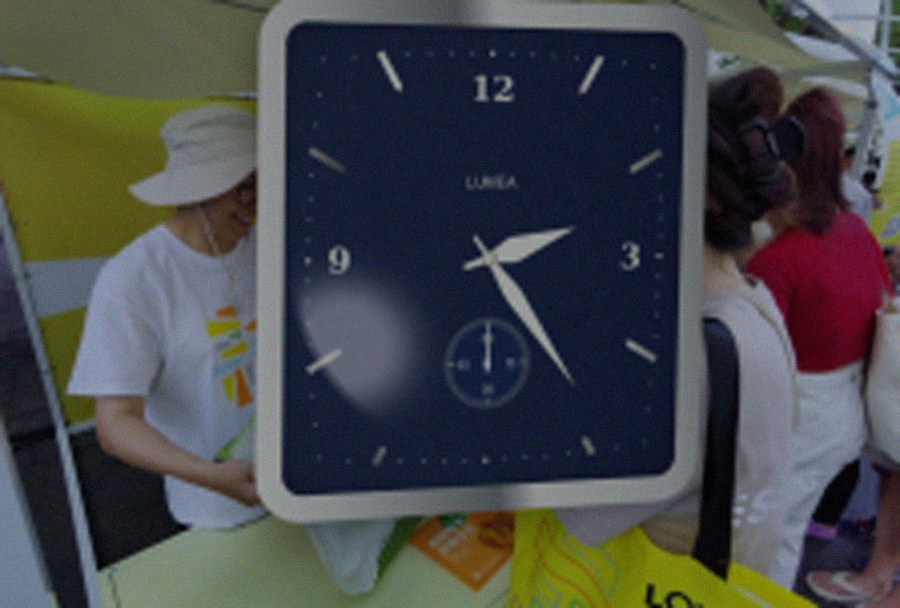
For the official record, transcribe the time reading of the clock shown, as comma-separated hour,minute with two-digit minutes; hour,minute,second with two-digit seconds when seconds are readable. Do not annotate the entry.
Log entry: 2,24
